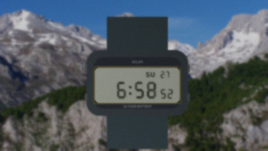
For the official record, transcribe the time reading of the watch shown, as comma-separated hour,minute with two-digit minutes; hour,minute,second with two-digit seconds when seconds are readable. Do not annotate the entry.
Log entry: 6,58,52
